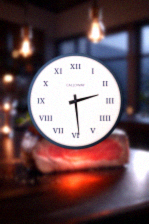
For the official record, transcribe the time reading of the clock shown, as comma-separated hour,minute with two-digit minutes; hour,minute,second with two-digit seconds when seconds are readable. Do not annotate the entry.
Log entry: 2,29
